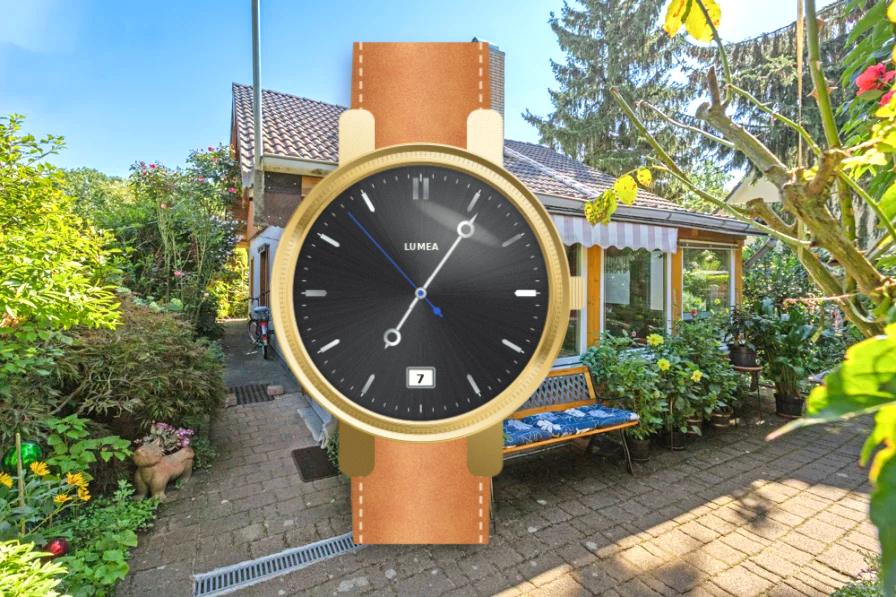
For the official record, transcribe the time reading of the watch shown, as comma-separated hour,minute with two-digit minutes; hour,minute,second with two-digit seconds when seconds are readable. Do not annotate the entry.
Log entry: 7,05,53
